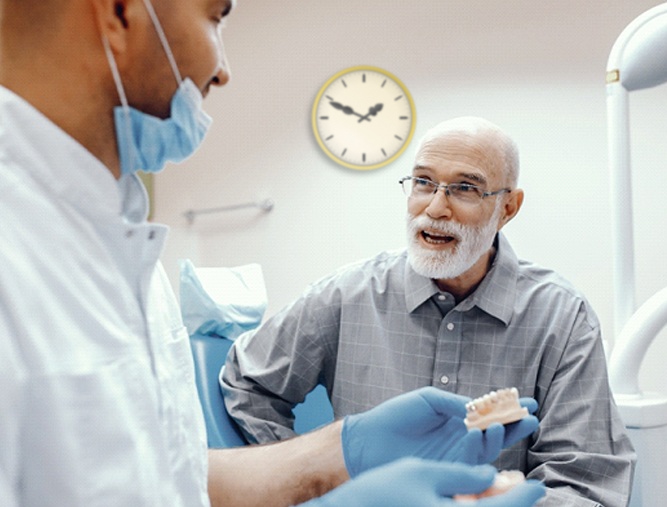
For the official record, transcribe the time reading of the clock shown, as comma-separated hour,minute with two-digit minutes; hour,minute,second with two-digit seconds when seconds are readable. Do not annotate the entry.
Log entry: 1,49
